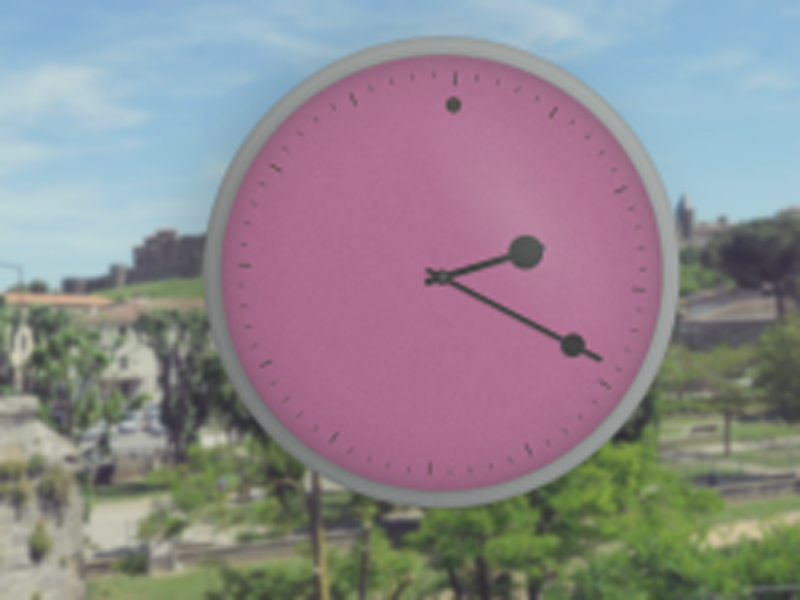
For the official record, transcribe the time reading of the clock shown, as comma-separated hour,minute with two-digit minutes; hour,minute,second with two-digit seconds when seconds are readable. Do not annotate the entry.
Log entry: 2,19
